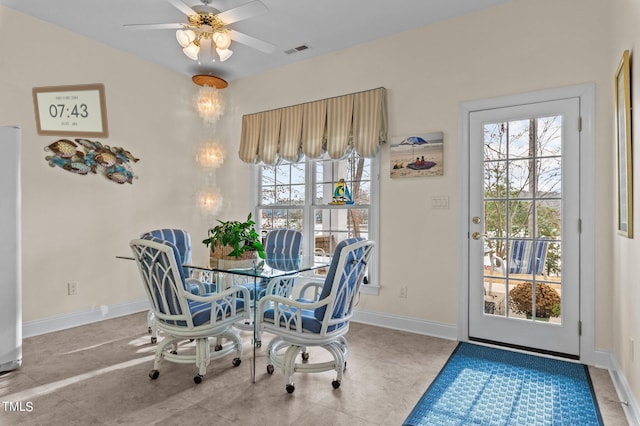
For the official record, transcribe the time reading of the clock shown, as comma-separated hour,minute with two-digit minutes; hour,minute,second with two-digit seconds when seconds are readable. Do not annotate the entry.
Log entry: 7,43
